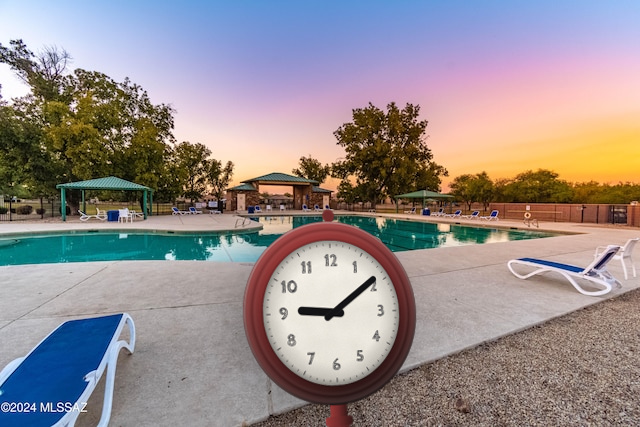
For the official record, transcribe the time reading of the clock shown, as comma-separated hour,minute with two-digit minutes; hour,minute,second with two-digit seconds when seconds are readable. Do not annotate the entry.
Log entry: 9,09
